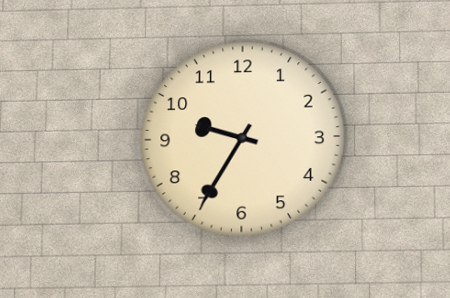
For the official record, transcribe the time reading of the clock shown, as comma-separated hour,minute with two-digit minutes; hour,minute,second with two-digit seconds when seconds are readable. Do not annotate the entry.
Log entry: 9,35
